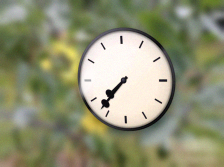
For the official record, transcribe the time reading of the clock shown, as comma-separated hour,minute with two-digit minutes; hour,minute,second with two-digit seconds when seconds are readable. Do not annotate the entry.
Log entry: 7,37
